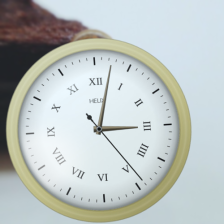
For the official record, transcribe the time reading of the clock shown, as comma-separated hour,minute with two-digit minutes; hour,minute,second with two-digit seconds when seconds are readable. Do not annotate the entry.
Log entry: 3,02,24
